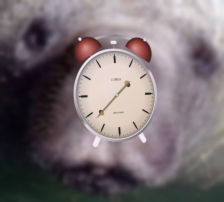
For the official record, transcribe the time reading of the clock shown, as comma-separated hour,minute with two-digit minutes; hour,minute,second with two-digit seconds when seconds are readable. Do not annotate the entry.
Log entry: 1,38
